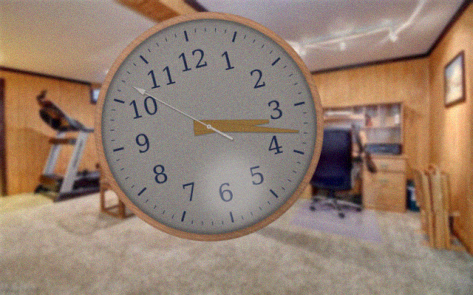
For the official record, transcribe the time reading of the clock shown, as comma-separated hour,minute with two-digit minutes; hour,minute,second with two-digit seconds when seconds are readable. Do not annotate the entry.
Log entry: 3,17,52
